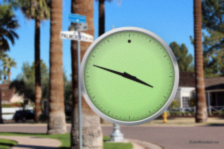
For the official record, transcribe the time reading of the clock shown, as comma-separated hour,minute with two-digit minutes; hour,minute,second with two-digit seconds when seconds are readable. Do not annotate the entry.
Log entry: 3,48
